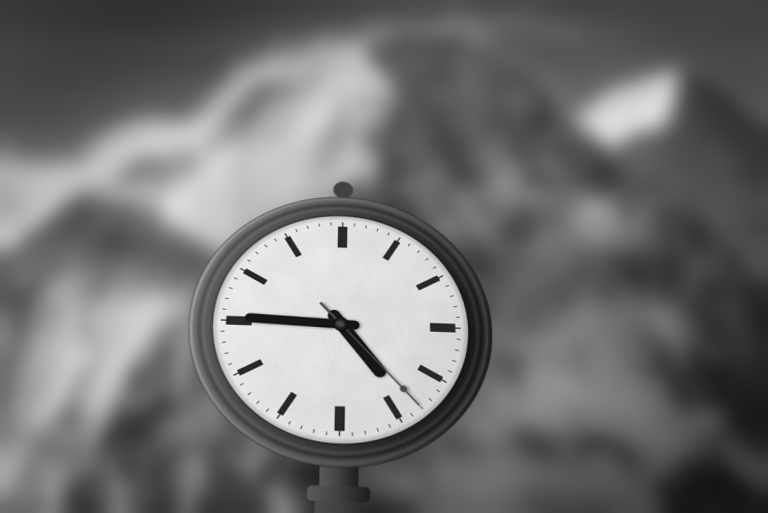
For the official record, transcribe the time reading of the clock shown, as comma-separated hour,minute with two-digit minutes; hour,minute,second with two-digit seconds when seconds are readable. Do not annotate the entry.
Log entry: 4,45,23
